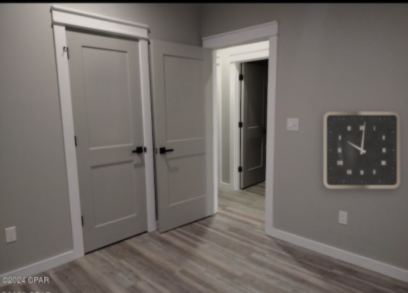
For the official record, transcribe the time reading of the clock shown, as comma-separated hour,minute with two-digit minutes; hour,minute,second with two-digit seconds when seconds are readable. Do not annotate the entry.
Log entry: 10,01
